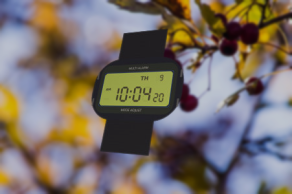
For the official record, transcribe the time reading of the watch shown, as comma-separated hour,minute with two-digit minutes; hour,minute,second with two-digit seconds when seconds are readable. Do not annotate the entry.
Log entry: 10,04,20
